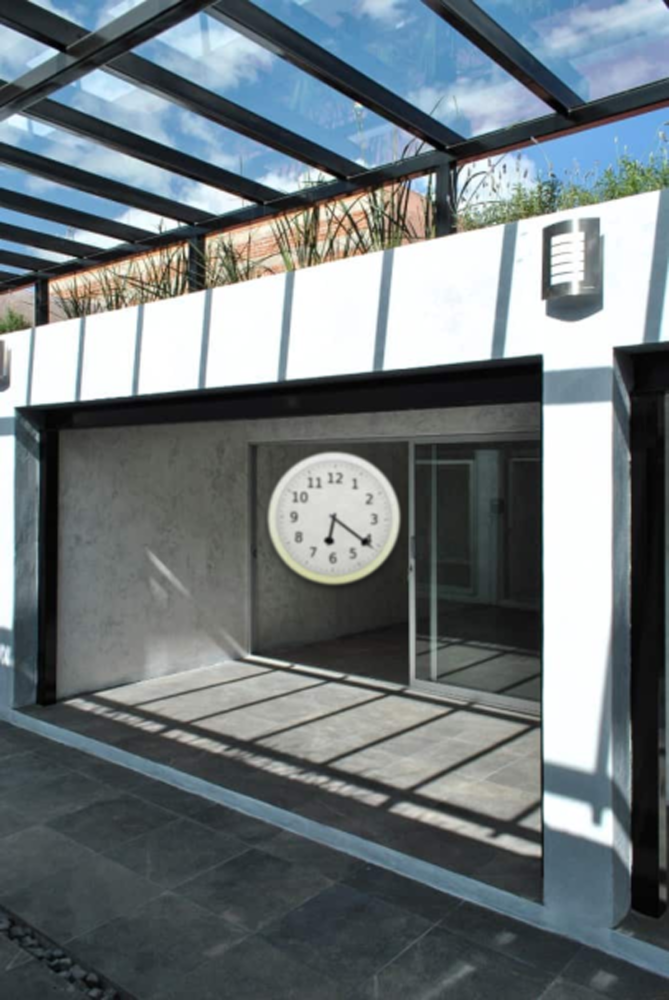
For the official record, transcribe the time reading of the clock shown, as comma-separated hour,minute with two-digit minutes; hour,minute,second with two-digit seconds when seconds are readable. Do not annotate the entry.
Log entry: 6,21
